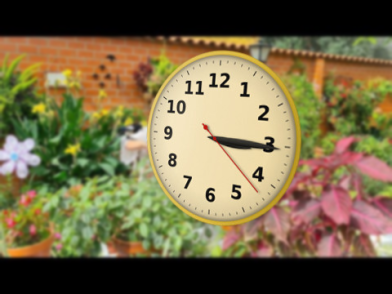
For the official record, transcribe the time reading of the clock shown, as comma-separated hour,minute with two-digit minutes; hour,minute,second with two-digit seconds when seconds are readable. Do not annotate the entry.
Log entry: 3,15,22
